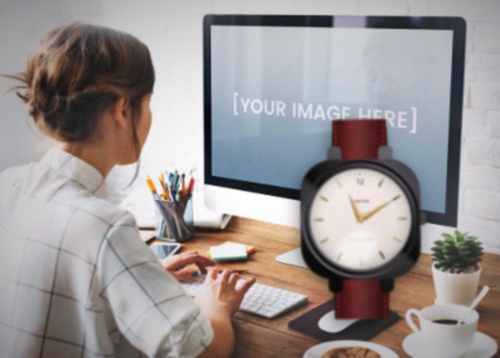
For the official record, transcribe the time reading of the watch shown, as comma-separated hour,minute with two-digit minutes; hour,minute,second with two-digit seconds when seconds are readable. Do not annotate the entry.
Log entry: 11,10
